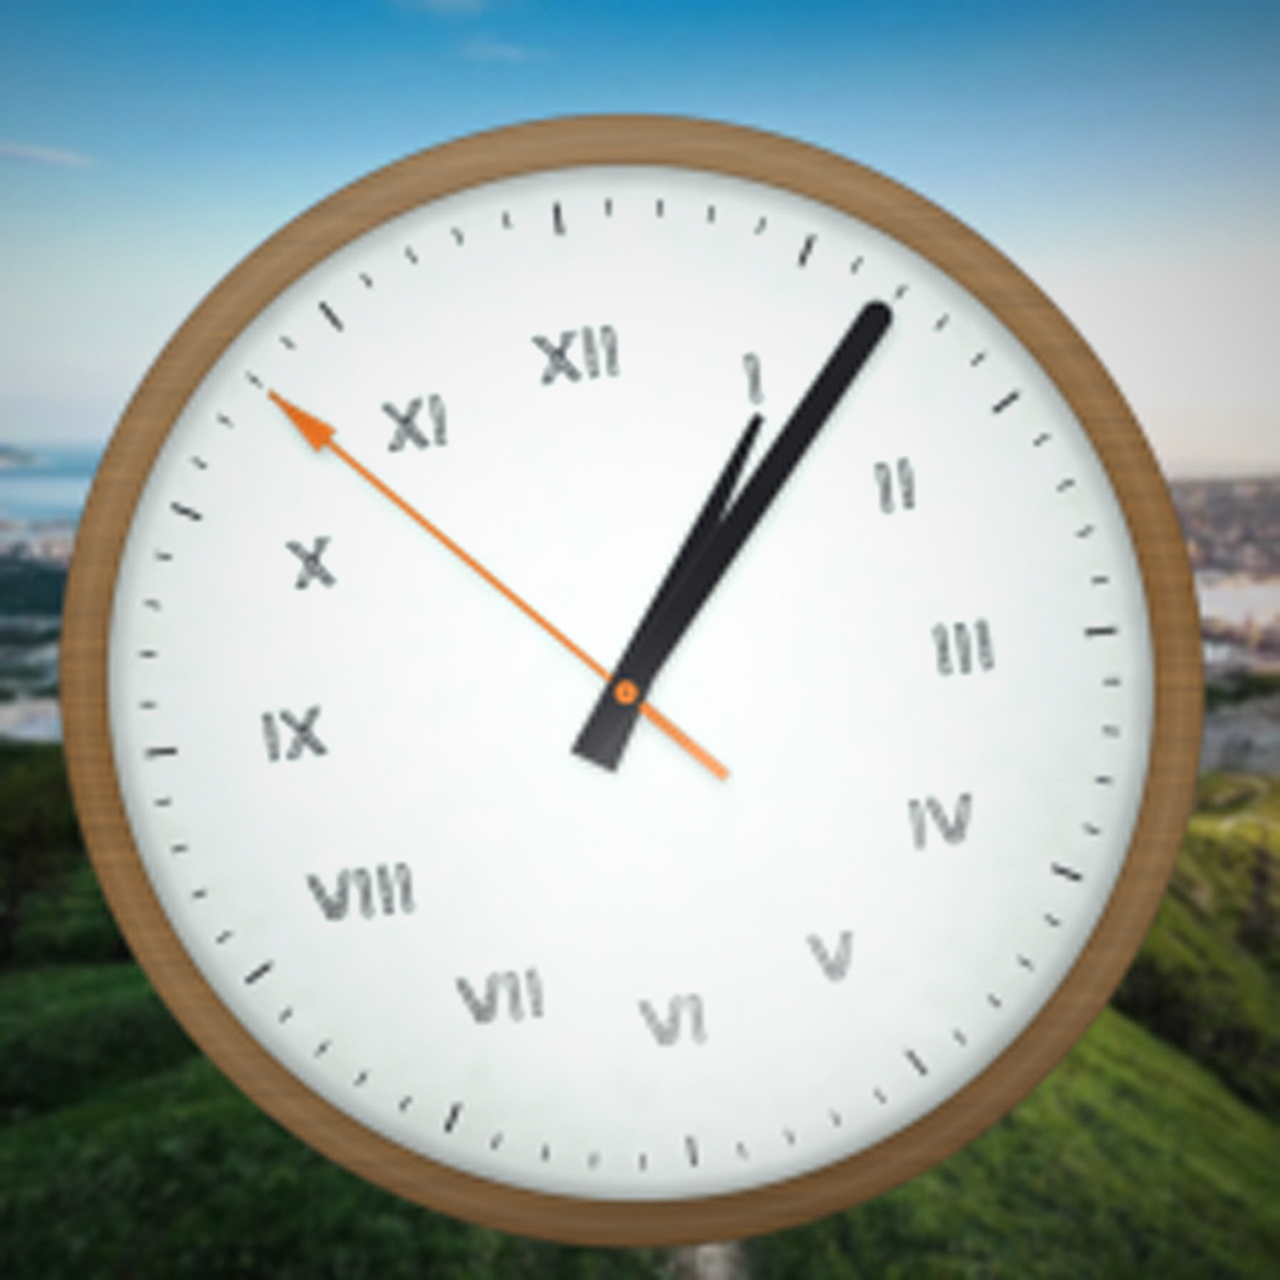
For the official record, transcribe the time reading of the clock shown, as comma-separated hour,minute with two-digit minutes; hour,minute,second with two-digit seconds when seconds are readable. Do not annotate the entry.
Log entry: 1,06,53
